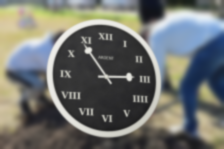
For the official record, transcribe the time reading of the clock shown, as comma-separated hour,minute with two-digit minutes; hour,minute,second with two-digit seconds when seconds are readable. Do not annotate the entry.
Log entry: 2,54
